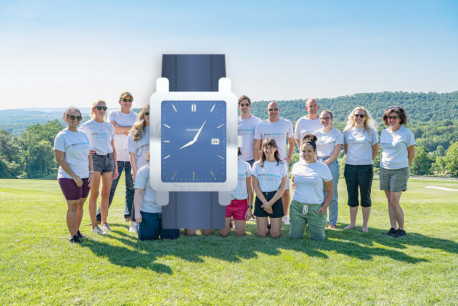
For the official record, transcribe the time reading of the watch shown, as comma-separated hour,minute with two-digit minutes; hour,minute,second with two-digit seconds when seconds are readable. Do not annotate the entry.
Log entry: 8,05
